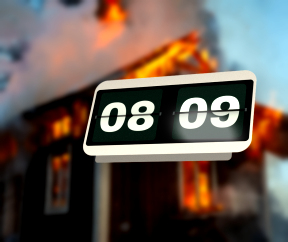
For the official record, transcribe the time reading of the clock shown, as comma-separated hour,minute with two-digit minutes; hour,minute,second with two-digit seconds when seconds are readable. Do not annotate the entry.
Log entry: 8,09
